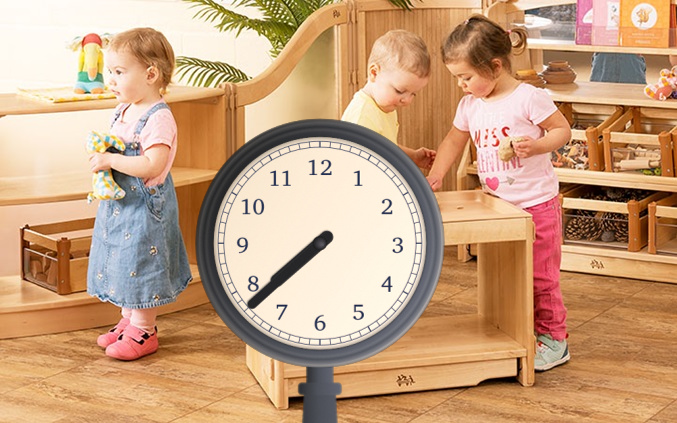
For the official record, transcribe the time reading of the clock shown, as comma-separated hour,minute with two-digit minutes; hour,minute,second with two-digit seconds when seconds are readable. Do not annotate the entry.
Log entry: 7,38
